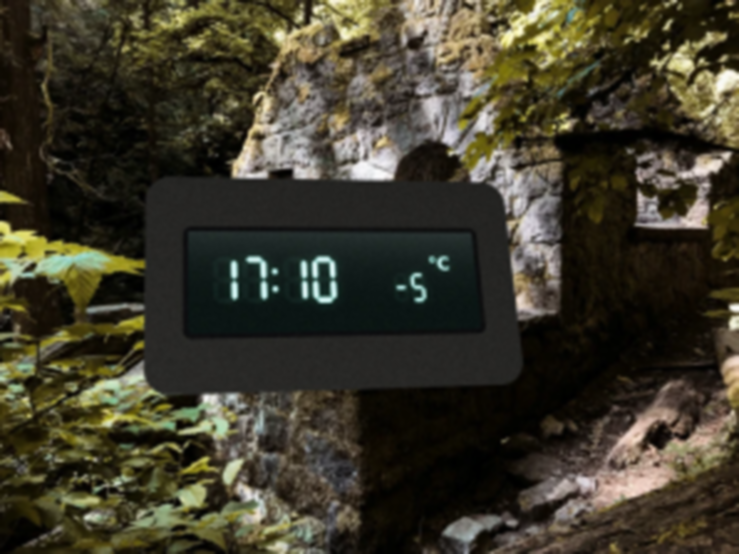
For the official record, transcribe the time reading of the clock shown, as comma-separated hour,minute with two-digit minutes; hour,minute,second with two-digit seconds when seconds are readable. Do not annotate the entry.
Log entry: 17,10
